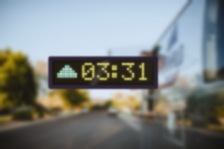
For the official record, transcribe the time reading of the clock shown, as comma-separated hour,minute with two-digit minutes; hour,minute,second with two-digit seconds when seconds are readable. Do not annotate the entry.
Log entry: 3,31
